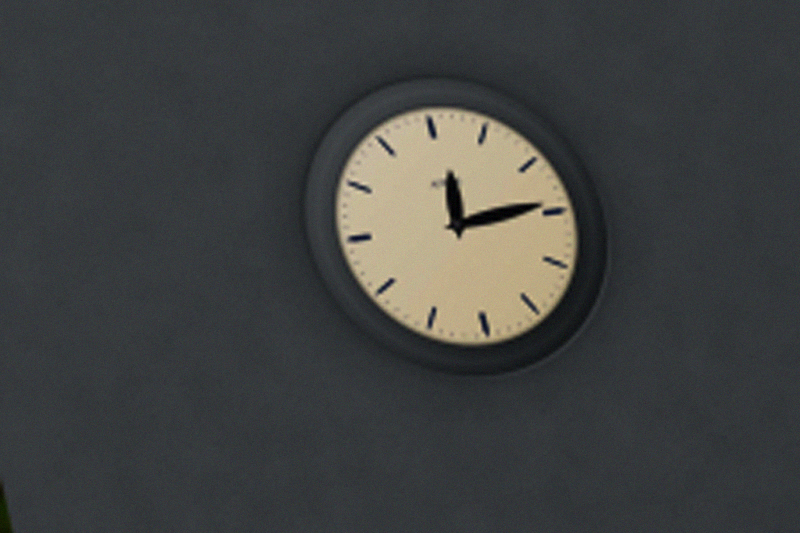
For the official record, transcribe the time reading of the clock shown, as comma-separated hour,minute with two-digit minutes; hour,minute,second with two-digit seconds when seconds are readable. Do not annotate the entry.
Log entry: 12,14
